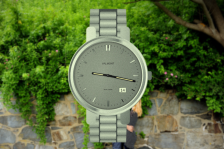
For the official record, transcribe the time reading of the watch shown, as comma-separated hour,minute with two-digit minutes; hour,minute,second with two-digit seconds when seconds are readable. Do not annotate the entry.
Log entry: 9,17
